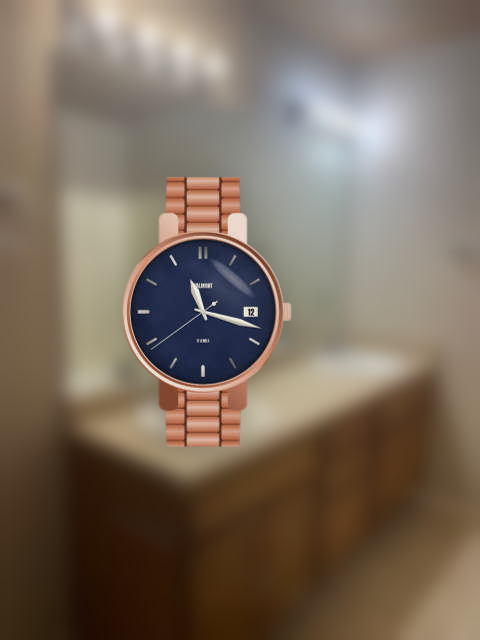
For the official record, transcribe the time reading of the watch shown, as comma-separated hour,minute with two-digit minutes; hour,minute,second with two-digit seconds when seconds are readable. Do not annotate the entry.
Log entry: 11,17,39
